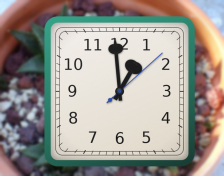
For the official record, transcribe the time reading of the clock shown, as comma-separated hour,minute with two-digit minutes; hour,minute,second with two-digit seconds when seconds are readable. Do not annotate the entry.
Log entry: 12,59,08
